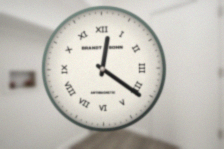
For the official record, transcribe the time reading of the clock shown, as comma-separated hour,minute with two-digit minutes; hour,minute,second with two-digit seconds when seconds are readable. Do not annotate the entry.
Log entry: 12,21
